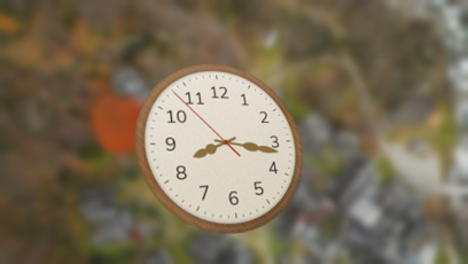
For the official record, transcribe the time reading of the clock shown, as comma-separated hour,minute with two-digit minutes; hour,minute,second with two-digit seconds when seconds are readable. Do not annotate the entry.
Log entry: 8,16,53
